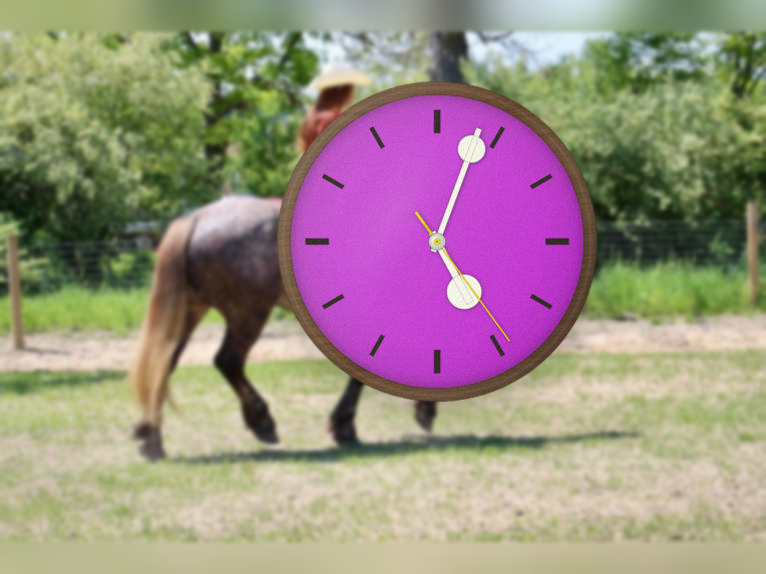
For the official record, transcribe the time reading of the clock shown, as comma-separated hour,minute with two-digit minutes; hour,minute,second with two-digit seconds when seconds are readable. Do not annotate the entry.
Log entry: 5,03,24
